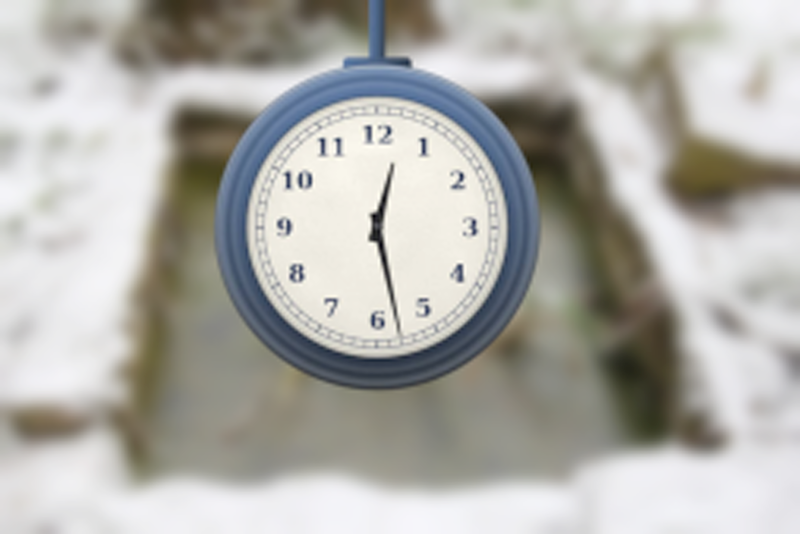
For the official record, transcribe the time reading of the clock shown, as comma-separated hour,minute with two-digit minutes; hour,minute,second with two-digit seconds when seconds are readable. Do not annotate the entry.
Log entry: 12,28
